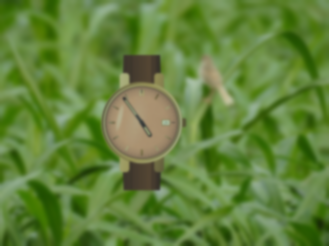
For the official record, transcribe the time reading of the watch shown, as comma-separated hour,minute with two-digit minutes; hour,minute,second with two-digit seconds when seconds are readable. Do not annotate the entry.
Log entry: 4,54
